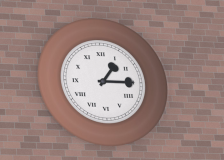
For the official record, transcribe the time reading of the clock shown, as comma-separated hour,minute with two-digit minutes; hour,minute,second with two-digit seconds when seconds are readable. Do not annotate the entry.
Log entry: 1,15
